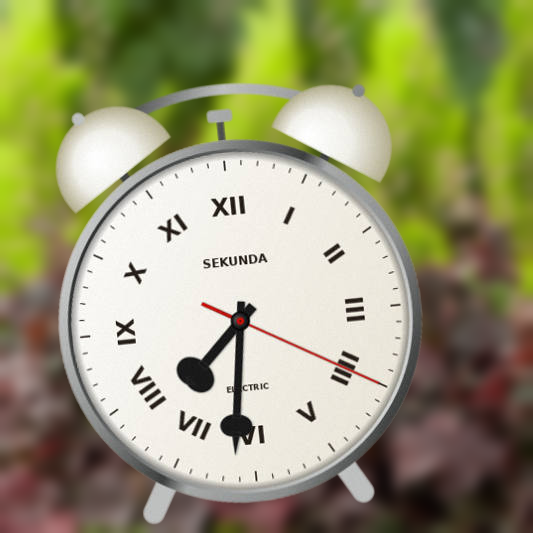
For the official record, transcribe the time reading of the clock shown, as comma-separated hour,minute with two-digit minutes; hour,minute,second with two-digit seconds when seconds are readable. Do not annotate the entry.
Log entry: 7,31,20
